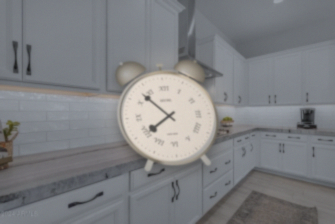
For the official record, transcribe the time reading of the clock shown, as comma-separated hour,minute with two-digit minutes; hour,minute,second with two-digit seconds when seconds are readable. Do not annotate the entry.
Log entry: 7,53
